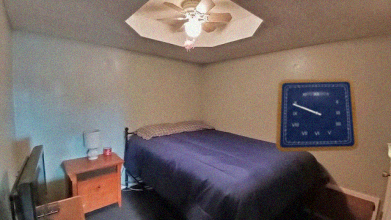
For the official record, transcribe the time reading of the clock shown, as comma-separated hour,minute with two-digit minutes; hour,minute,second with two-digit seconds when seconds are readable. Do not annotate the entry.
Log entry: 9,49
